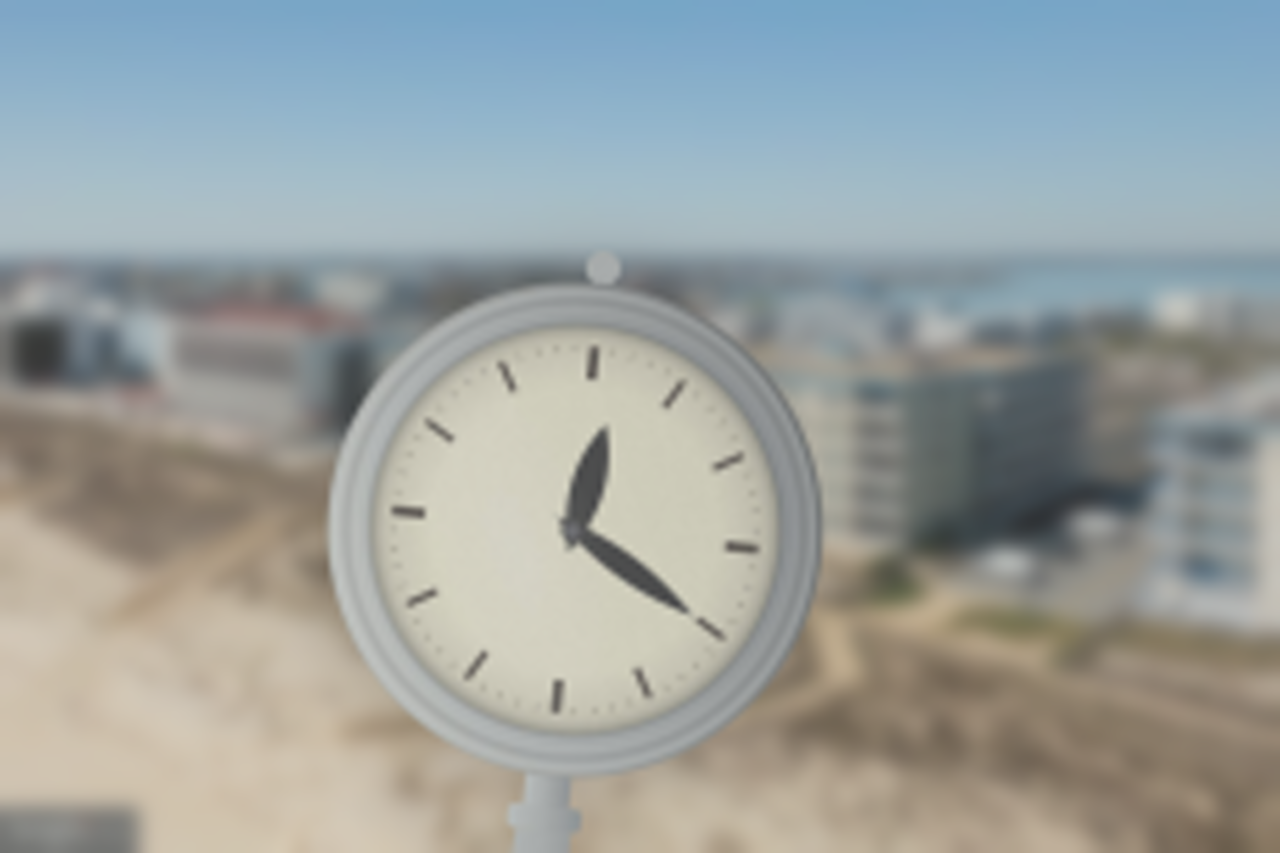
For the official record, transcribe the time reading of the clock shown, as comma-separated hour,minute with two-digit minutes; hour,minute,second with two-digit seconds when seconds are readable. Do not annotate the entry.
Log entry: 12,20
